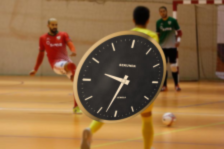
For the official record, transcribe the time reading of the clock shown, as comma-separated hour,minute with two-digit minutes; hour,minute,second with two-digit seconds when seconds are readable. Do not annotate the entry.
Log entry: 9,33
